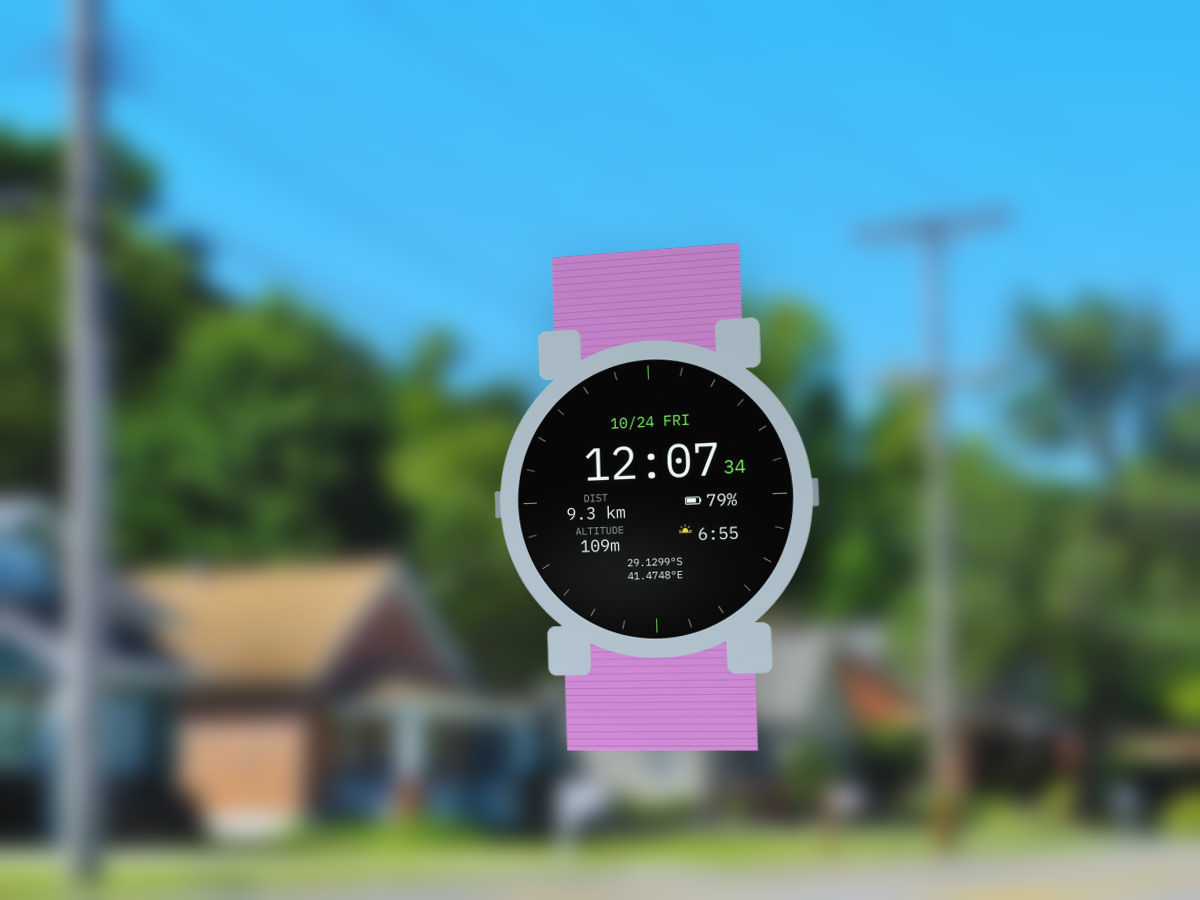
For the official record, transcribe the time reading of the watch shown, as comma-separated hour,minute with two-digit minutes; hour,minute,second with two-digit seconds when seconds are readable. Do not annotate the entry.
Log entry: 12,07,34
